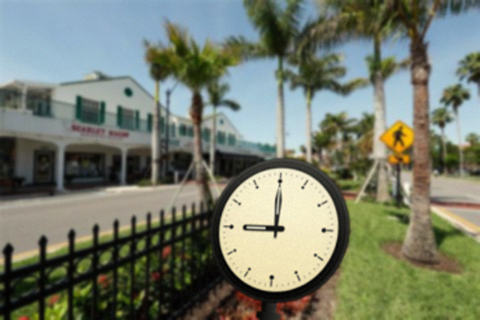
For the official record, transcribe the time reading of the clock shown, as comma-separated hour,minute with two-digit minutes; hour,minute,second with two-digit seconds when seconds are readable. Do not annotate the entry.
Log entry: 9,00
